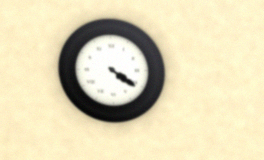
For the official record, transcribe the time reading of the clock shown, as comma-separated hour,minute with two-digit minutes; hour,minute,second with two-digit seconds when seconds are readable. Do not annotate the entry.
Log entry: 4,21
